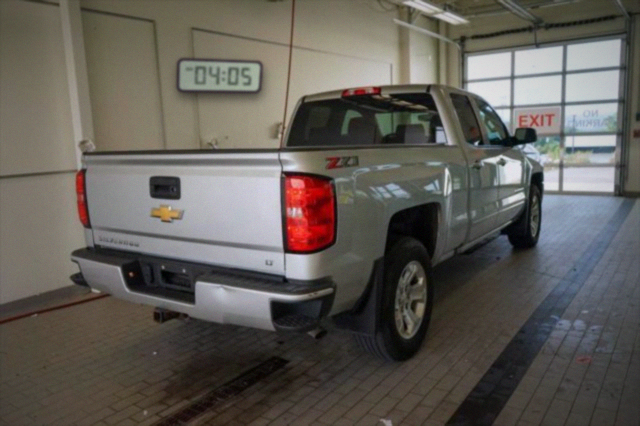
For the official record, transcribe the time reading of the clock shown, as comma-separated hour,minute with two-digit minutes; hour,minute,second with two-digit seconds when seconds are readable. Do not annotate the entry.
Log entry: 4,05
